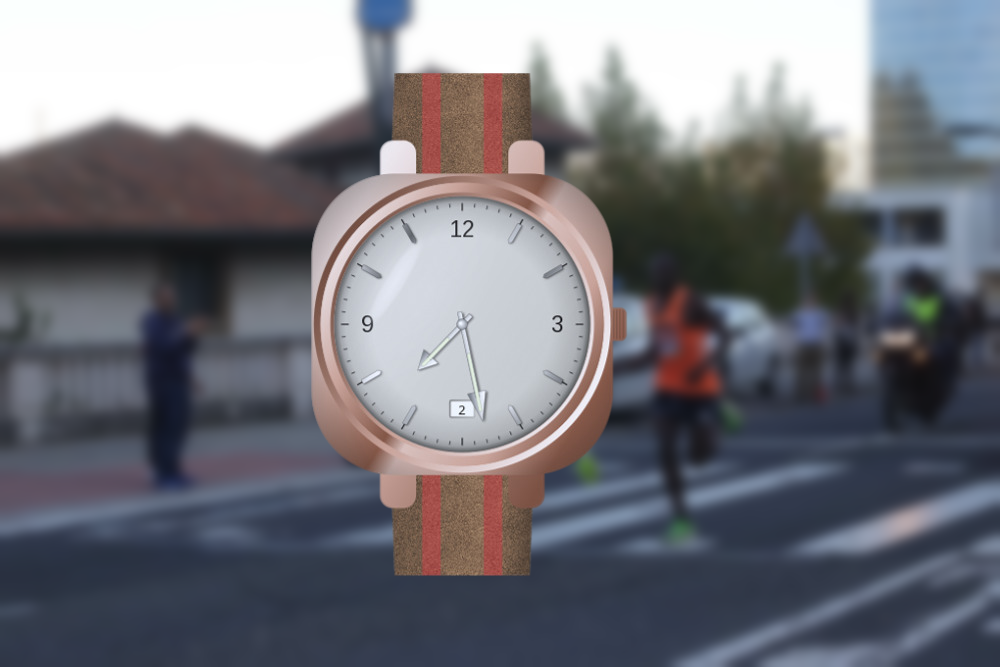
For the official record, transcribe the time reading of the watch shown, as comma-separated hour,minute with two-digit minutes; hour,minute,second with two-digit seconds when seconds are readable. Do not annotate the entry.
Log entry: 7,28
